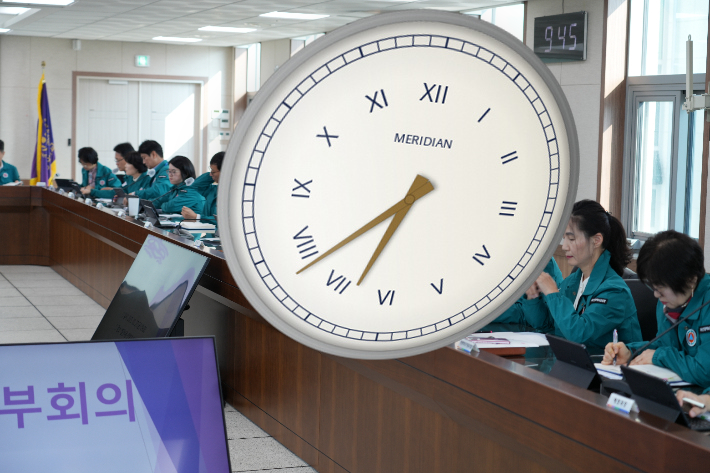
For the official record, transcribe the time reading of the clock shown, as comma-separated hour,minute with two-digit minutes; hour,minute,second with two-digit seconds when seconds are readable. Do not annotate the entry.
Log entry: 6,38
